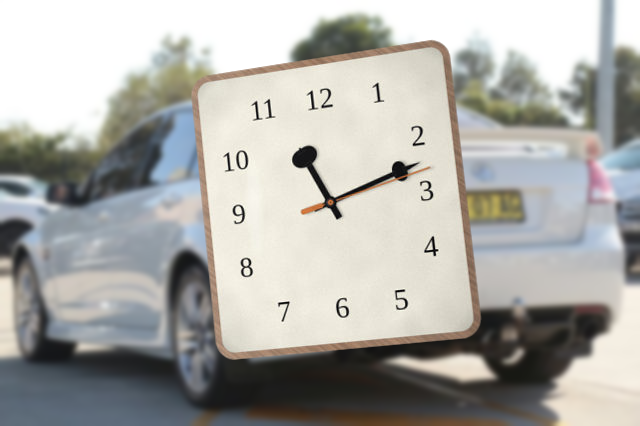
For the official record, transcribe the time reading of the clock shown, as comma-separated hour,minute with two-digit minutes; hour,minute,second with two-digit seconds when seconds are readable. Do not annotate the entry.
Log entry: 11,12,13
